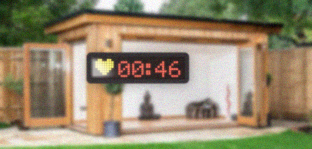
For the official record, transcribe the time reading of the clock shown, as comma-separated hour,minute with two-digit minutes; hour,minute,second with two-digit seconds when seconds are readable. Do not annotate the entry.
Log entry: 0,46
